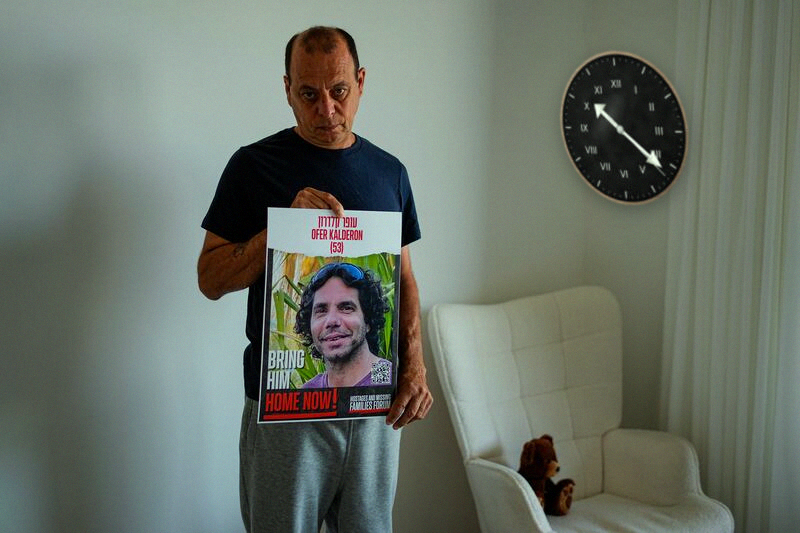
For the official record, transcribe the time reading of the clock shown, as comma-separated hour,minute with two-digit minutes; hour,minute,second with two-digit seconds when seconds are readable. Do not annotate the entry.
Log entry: 10,21,22
